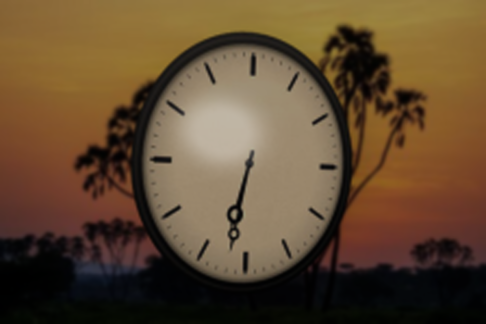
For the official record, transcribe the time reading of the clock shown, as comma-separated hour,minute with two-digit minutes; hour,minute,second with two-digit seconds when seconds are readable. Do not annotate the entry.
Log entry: 6,32
